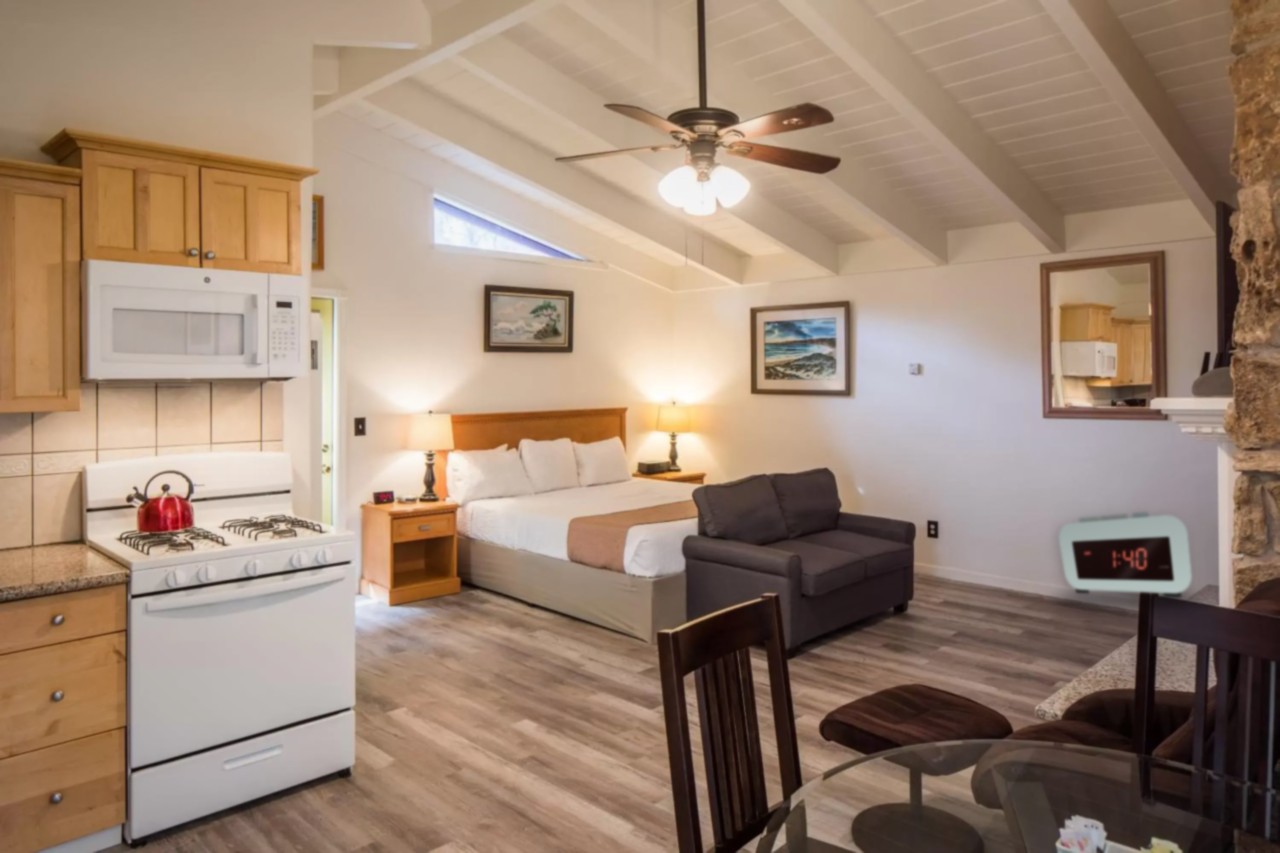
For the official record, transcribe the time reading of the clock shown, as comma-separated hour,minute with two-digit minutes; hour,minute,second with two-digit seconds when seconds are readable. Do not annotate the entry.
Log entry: 1,40
